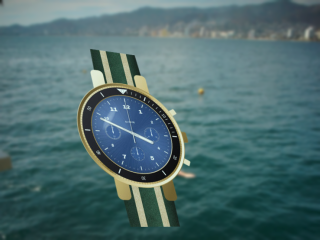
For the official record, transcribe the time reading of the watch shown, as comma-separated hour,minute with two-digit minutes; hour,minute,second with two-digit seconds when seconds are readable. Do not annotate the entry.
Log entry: 3,49
